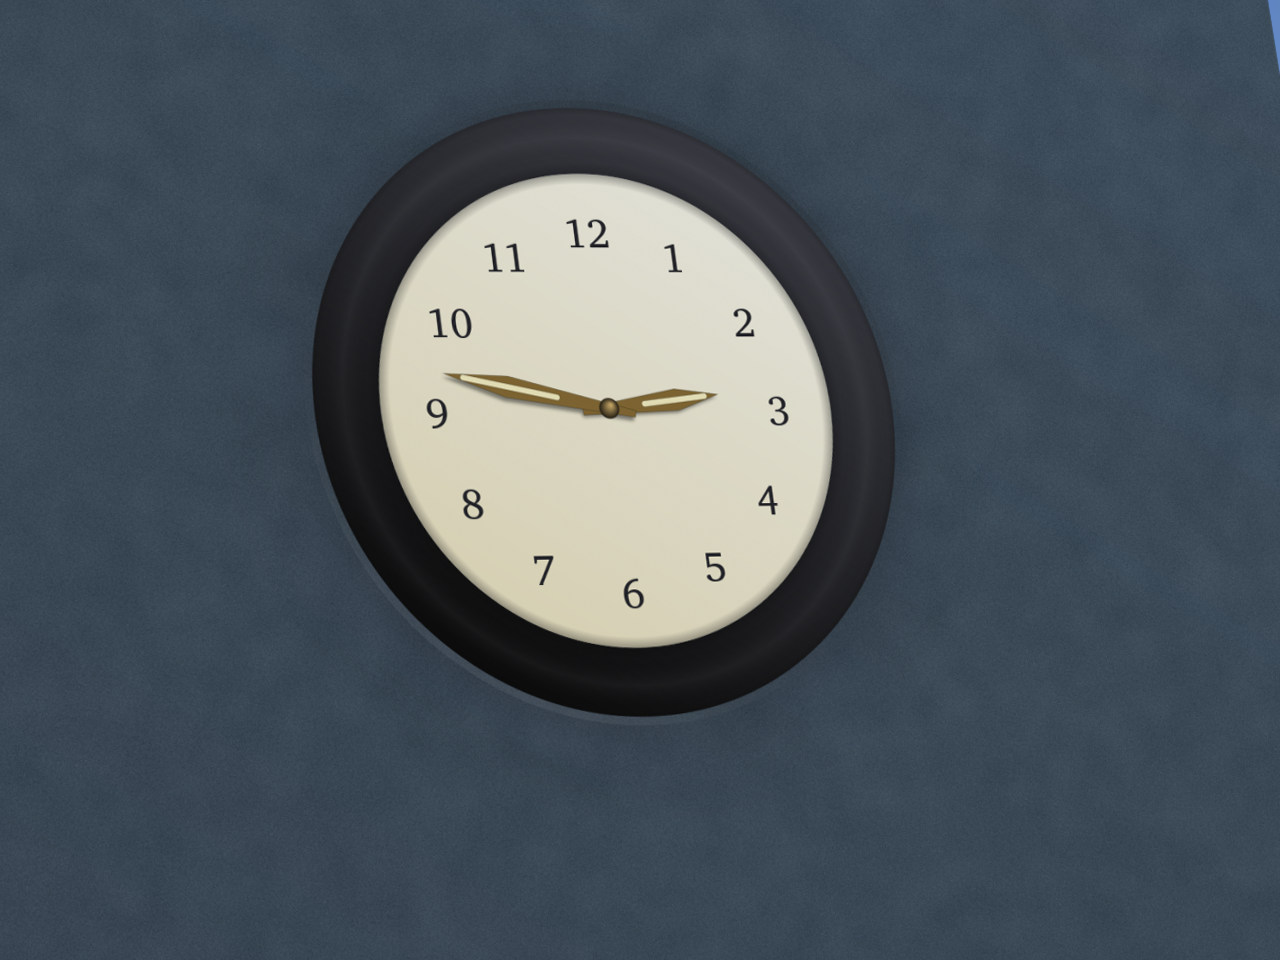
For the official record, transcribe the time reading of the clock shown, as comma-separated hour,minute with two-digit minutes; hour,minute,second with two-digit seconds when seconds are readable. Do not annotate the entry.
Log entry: 2,47
